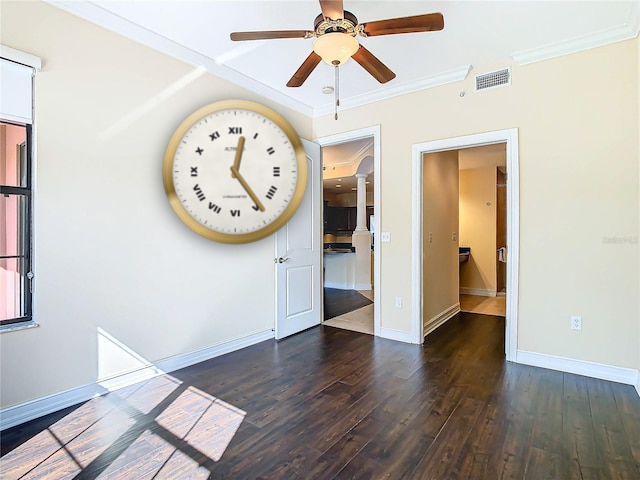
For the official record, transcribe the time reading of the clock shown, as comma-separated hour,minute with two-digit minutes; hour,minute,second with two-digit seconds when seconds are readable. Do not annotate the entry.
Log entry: 12,24
